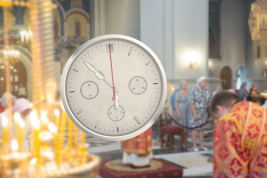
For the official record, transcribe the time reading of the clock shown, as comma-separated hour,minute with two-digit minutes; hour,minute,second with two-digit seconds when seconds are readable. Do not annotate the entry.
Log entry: 5,53
